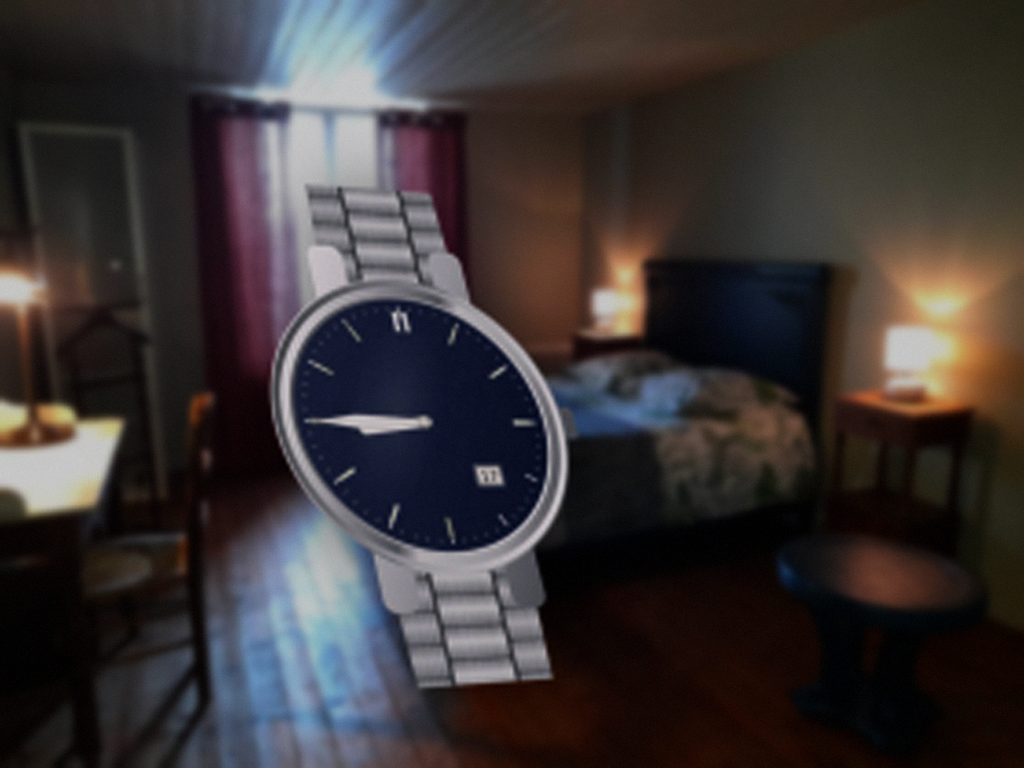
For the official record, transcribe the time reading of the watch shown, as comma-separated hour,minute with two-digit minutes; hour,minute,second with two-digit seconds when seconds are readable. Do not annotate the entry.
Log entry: 8,45
